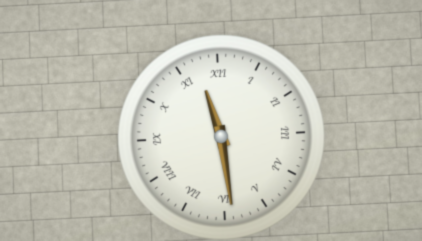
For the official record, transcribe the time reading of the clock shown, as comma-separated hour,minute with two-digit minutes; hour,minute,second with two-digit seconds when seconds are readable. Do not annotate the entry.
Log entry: 11,29
